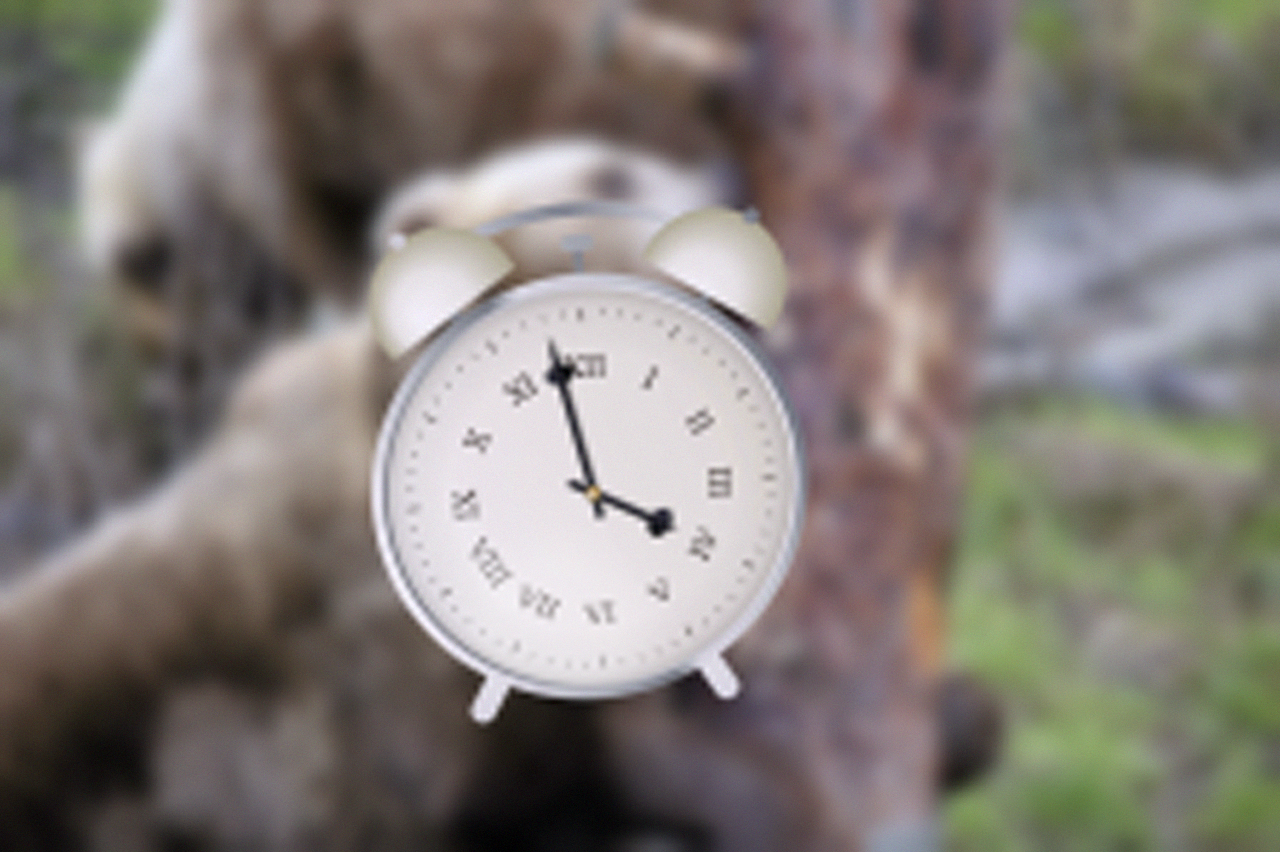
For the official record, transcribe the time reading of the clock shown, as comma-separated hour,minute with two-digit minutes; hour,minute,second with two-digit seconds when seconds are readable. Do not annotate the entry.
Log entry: 3,58
